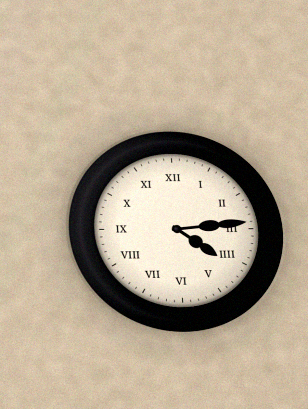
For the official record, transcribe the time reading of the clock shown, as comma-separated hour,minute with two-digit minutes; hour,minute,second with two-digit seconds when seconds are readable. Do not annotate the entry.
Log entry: 4,14
